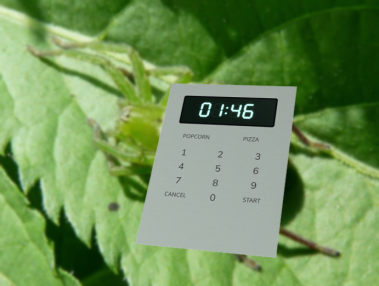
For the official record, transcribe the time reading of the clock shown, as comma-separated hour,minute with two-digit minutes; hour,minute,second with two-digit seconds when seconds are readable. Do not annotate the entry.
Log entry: 1,46
